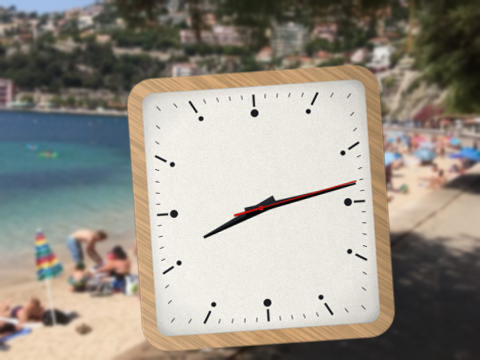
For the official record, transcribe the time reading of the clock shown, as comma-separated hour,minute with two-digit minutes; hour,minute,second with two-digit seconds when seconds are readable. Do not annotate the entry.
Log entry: 8,13,13
